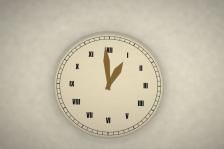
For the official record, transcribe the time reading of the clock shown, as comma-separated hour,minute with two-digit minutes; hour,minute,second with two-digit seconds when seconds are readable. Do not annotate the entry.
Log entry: 12,59
